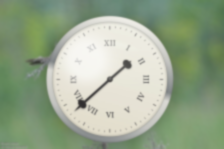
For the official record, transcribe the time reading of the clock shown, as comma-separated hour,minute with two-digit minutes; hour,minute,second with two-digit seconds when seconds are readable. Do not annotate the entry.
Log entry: 1,38
